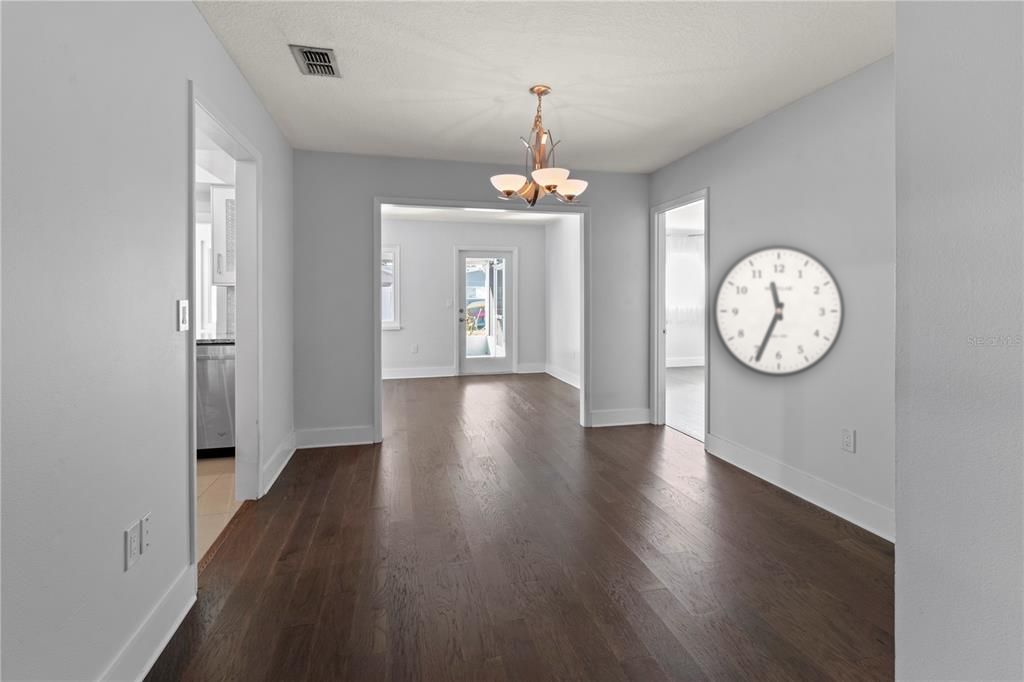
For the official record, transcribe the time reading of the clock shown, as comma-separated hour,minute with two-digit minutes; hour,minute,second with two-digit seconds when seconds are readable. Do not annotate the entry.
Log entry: 11,34
